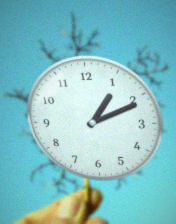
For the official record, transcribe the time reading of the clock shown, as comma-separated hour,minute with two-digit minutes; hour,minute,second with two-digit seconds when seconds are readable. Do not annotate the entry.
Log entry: 1,11
